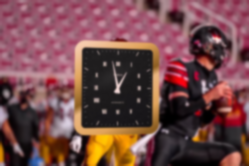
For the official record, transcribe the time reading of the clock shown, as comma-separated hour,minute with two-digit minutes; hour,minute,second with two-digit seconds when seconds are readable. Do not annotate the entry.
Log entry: 12,58
